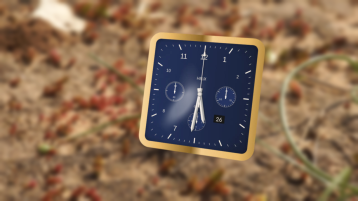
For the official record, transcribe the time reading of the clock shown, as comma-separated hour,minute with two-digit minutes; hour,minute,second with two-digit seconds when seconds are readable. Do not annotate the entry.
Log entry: 5,31
